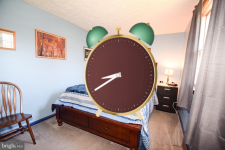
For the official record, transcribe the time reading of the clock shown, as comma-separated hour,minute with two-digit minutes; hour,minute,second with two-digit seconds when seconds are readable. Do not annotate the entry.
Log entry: 8,40
